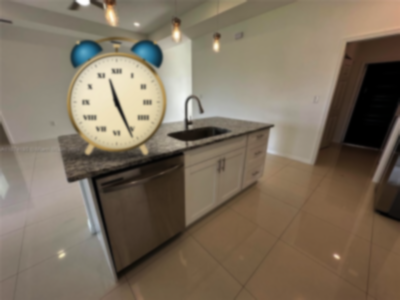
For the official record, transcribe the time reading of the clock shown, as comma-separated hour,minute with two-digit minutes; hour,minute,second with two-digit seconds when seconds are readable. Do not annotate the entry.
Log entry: 11,26
